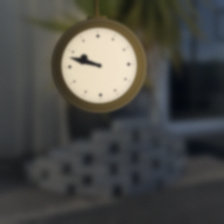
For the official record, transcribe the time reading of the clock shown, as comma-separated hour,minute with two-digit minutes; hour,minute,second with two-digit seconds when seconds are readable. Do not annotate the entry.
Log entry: 9,48
